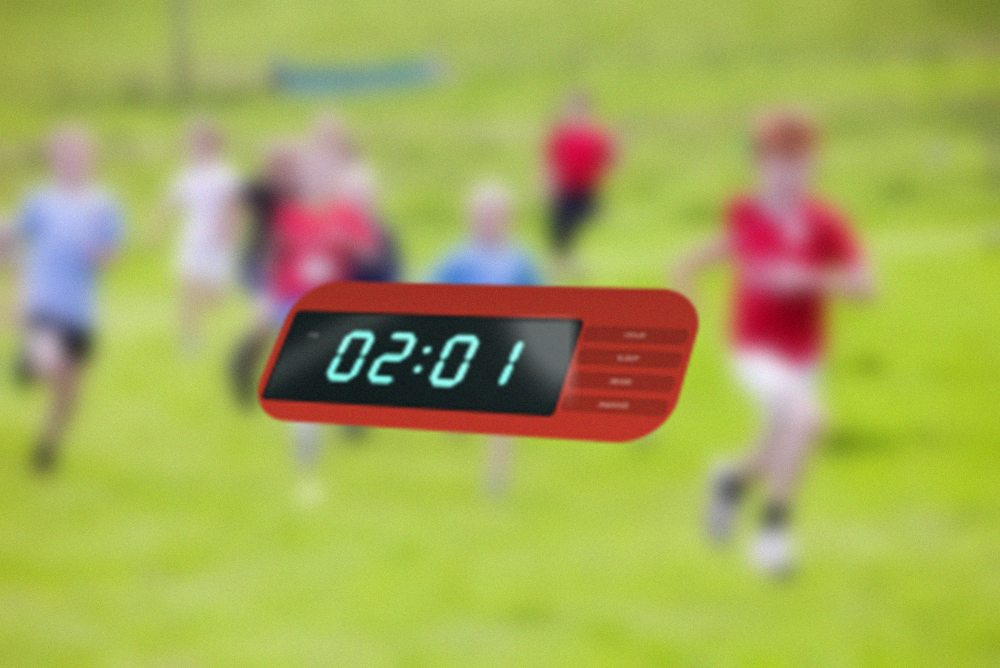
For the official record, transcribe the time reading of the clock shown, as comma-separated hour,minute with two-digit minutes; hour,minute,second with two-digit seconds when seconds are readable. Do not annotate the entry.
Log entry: 2,01
